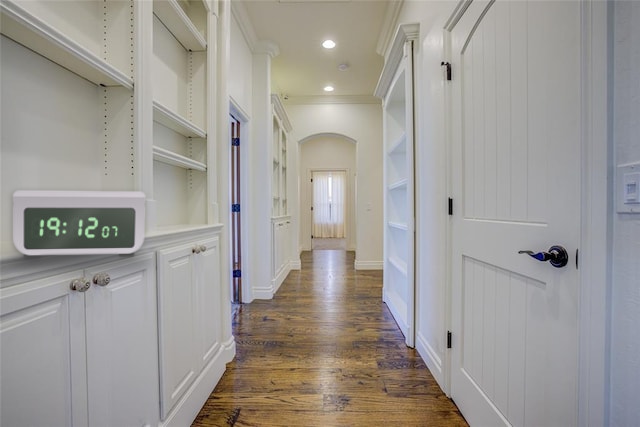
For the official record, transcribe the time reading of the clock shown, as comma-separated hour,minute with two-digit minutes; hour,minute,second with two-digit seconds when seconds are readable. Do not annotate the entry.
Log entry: 19,12,07
